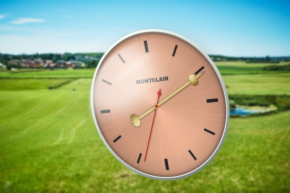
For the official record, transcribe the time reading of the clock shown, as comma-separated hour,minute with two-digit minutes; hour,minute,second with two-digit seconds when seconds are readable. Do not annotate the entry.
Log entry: 8,10,34
